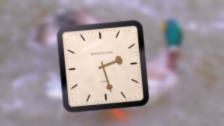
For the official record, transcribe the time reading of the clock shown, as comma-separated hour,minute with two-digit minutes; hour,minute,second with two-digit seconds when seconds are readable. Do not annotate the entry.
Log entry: 2,28
